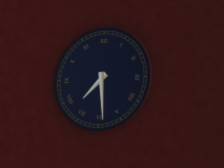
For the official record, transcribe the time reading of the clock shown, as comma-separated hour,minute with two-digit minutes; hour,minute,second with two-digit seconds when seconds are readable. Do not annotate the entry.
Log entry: 7,29
